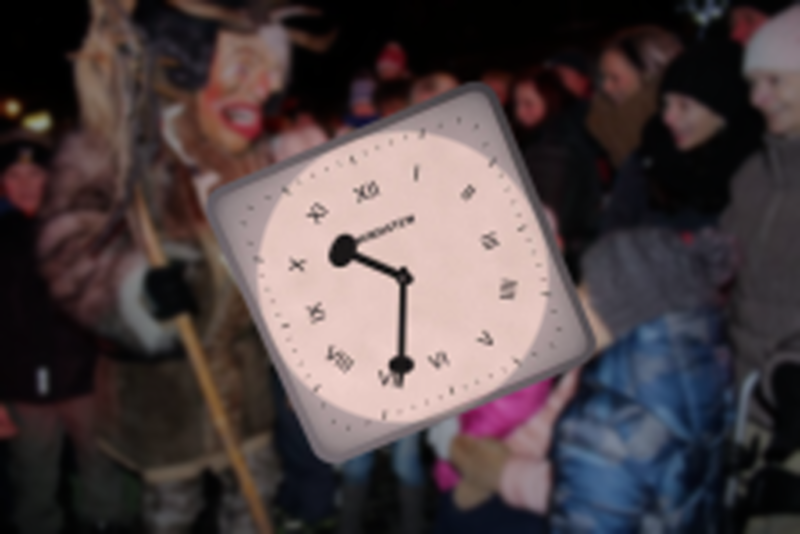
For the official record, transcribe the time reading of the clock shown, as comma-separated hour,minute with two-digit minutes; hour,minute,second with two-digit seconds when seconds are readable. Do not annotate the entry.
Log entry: 10,34
